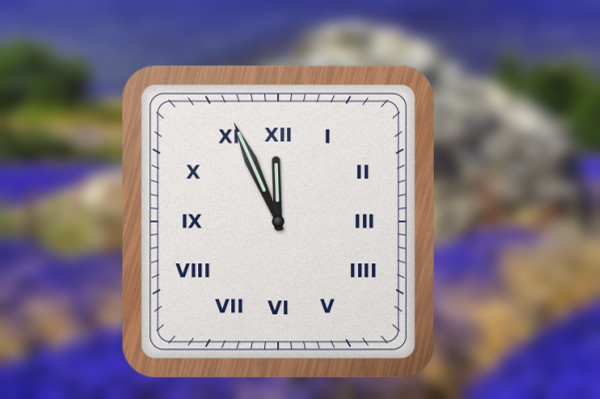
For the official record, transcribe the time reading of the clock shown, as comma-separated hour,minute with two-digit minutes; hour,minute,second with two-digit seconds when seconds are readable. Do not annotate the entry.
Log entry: 11,56
